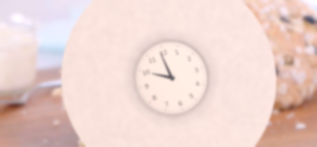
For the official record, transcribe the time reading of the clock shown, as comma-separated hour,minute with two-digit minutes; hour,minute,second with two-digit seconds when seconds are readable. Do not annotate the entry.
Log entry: 9,59
